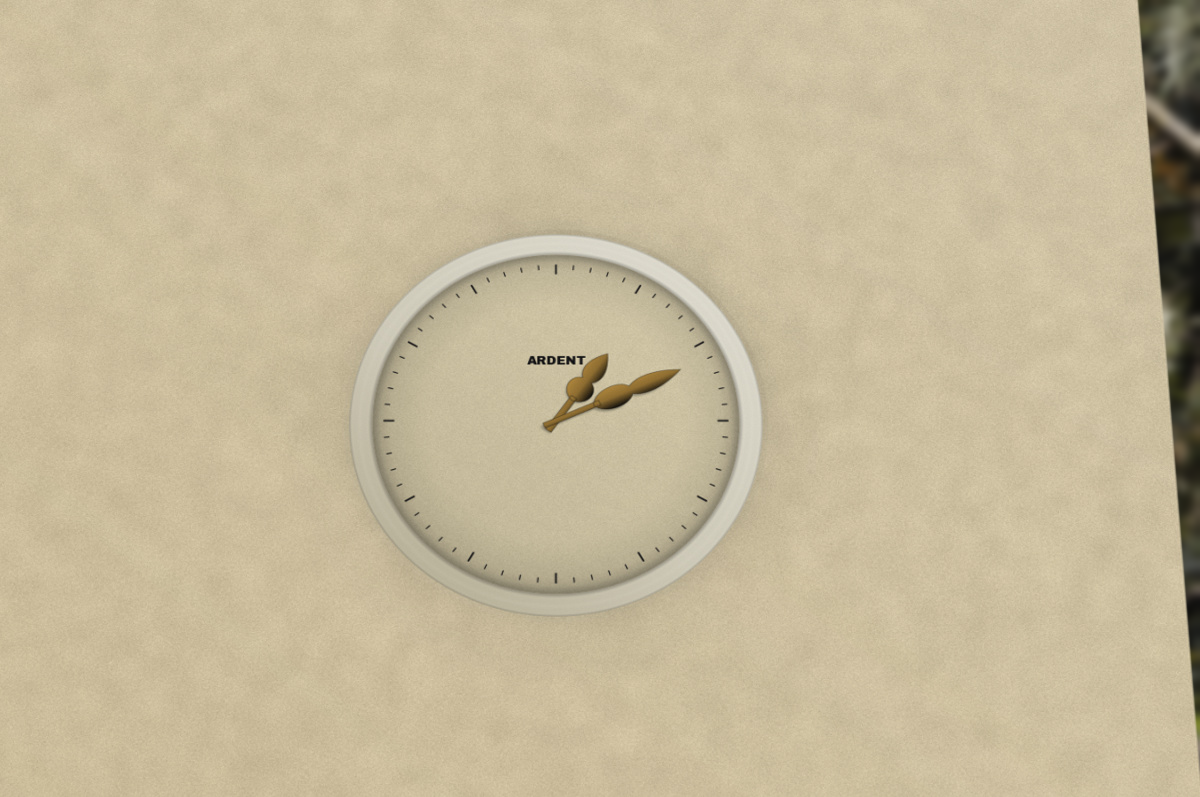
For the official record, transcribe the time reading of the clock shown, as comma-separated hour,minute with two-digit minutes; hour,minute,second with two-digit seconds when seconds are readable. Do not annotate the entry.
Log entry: 1,11
